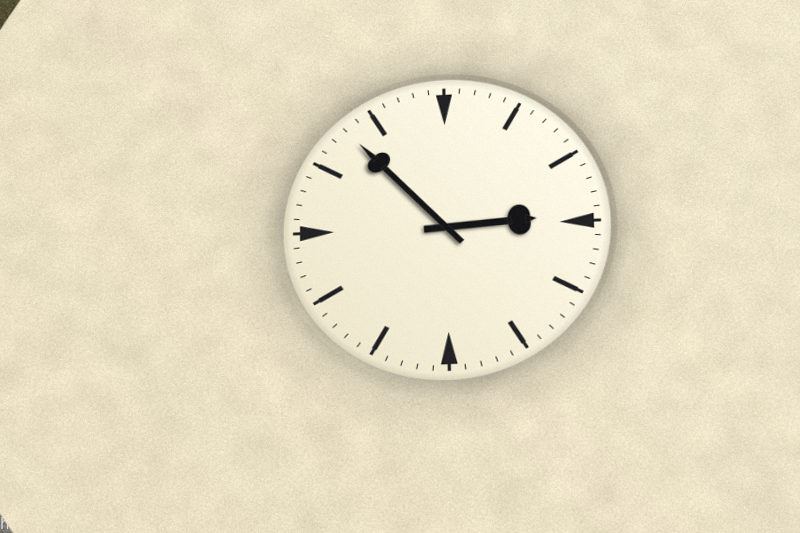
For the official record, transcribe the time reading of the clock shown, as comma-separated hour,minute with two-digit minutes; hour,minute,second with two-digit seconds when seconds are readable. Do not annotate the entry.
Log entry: 2,53
